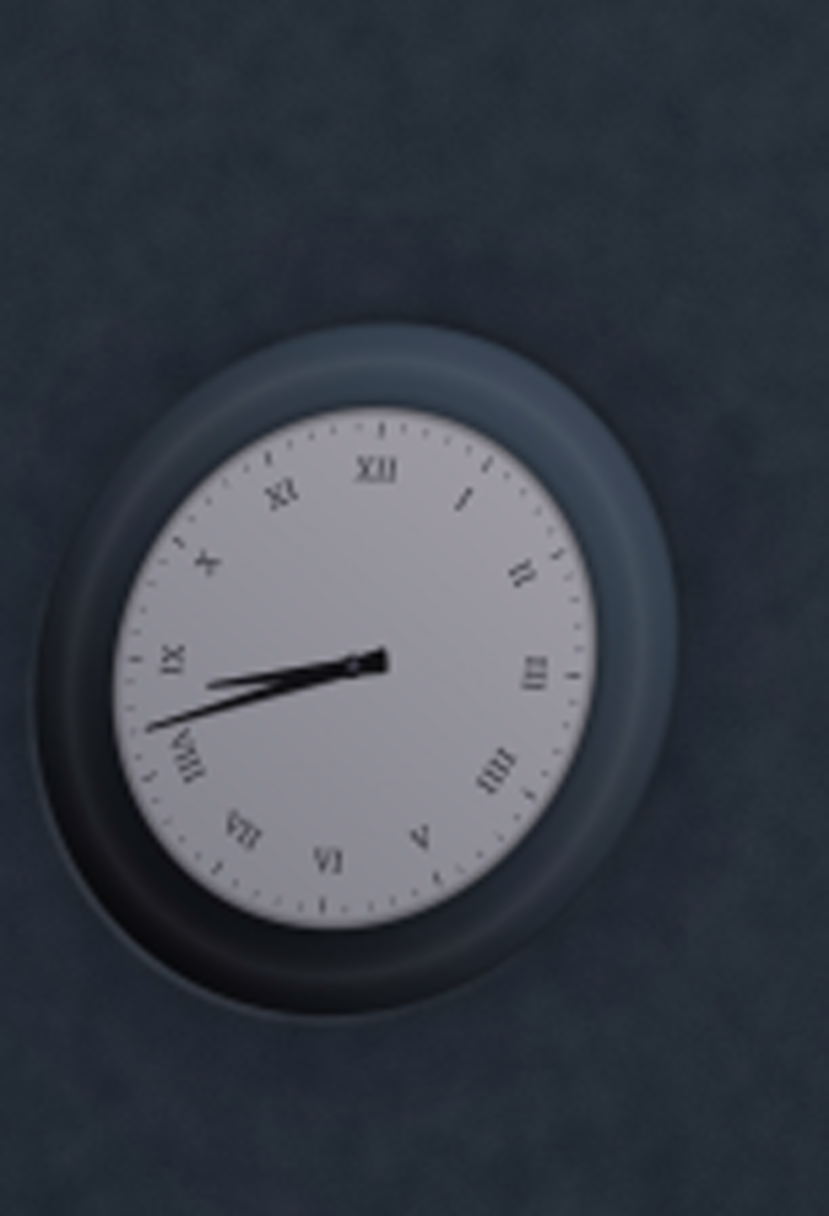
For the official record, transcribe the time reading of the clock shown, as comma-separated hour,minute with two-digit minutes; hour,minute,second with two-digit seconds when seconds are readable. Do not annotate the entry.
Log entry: 8,42
